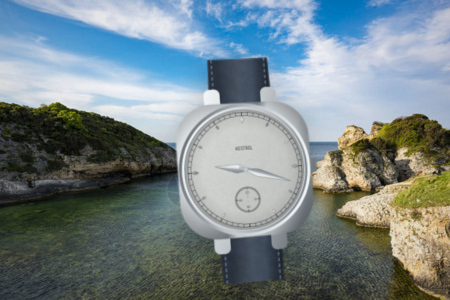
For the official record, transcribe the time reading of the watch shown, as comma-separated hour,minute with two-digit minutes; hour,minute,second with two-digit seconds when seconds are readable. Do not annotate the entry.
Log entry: 9,18
